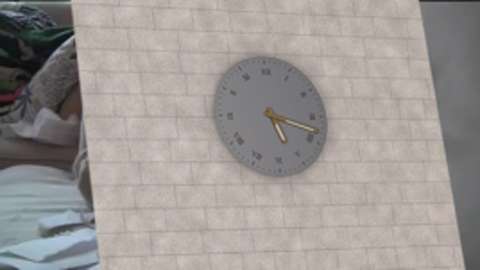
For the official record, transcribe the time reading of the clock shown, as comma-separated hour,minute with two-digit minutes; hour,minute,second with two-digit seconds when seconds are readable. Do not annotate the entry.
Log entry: 5,18
